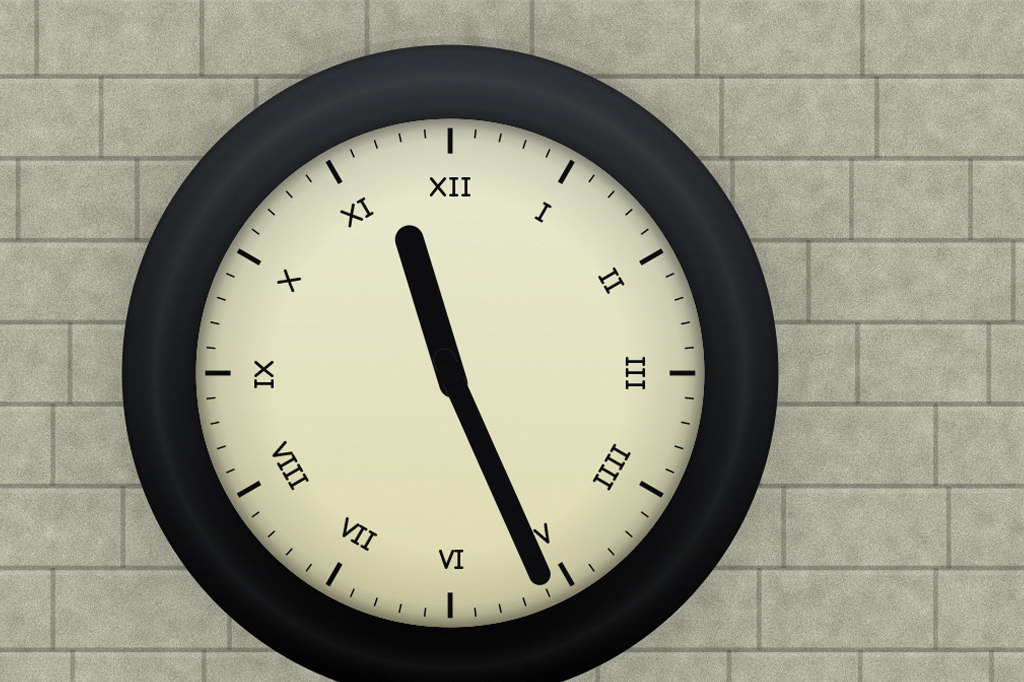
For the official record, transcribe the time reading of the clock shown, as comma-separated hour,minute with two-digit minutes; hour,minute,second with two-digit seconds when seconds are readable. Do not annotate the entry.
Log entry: 11,26
